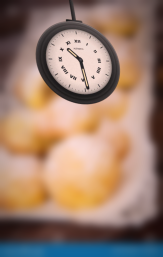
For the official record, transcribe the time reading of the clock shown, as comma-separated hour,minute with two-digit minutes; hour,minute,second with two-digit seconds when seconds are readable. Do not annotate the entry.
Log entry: 10,29
